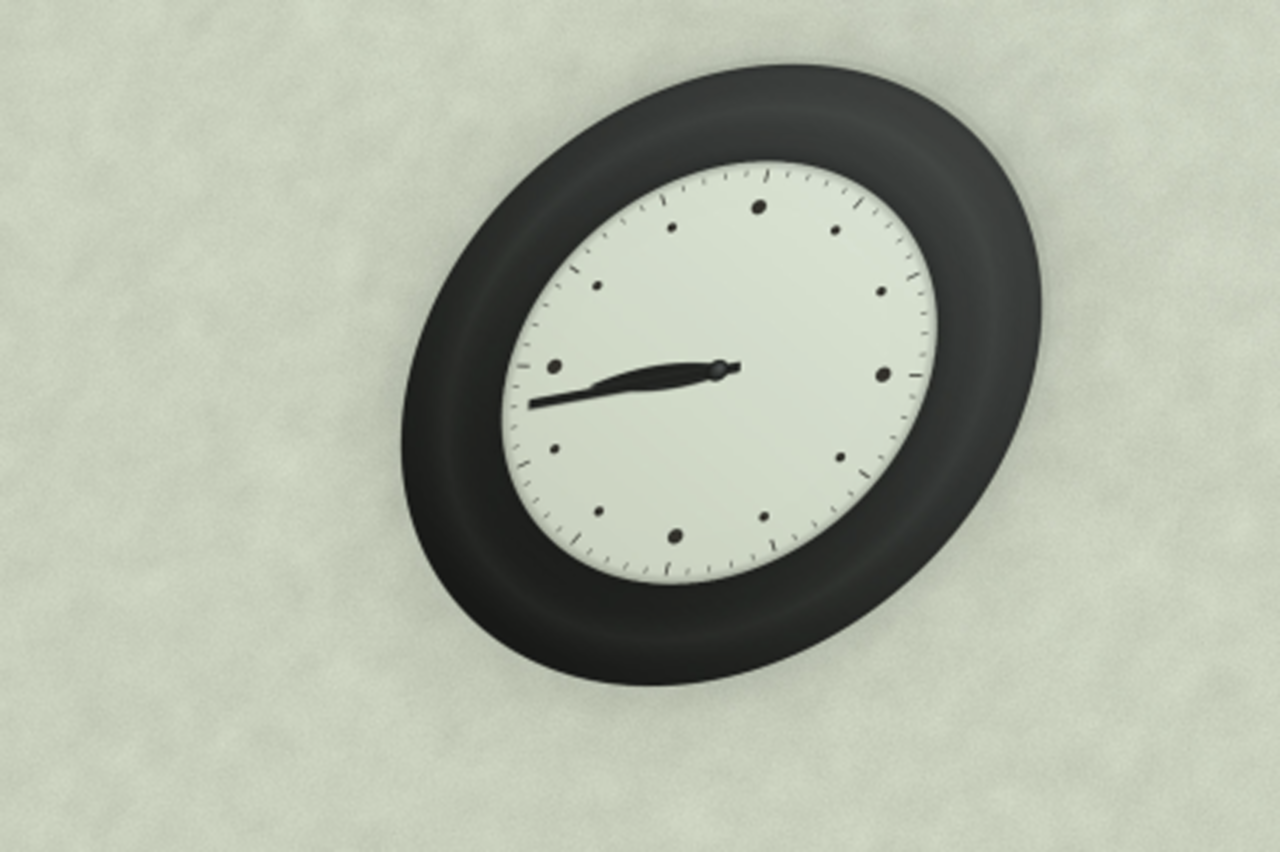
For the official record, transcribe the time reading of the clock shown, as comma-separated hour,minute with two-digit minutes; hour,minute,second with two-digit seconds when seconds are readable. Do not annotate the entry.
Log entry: 8,43
